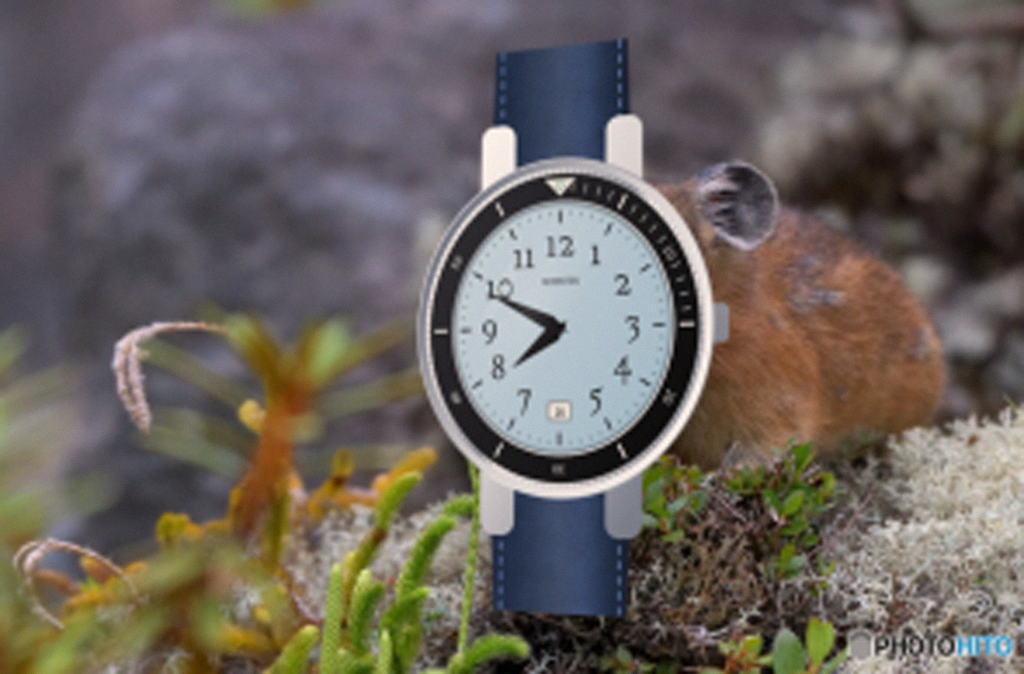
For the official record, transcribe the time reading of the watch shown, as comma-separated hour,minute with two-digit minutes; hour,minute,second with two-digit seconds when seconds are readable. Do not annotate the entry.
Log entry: 7,49
